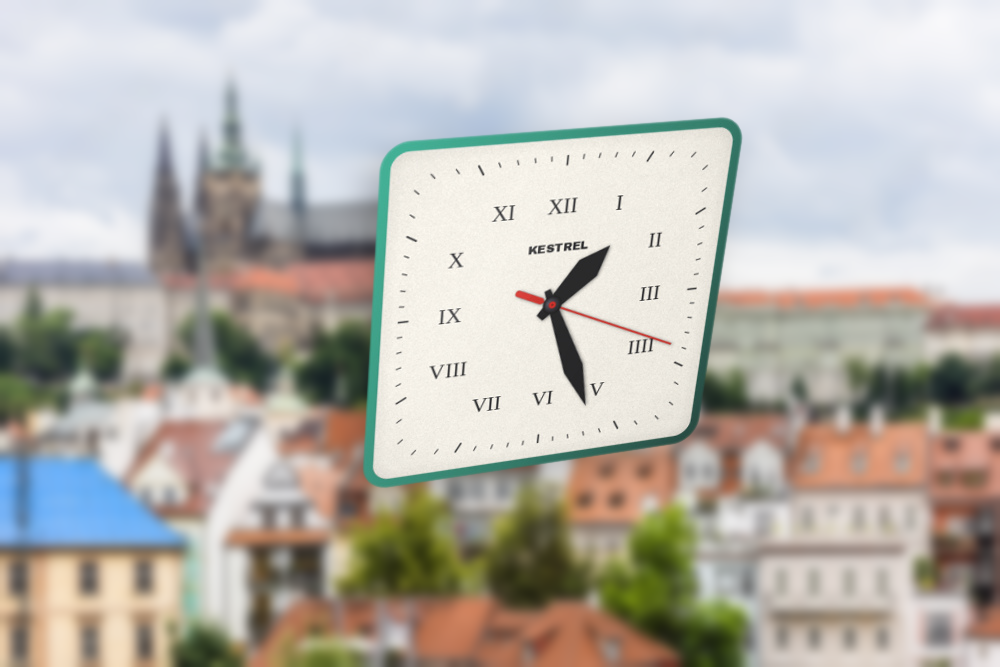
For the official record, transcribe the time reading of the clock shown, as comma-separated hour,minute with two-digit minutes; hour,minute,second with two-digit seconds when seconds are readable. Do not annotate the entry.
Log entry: 1,26,19
